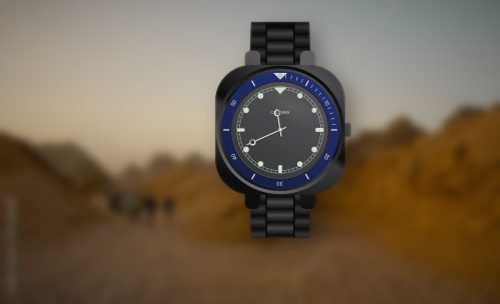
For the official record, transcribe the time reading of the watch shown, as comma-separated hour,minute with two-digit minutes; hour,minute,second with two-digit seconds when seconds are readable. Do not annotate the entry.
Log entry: 11,41
